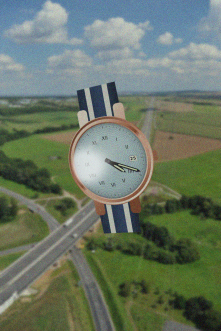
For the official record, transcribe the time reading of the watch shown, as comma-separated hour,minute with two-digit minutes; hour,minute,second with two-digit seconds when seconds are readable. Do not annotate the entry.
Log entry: 4,19
